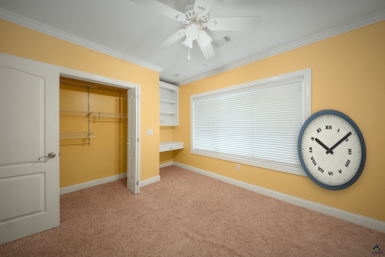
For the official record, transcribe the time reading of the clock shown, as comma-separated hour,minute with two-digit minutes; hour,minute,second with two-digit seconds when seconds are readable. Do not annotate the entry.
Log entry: 10,09
